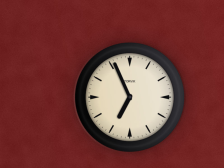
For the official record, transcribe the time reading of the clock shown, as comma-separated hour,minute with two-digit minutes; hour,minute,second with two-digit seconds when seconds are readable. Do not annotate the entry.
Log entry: 6,56
